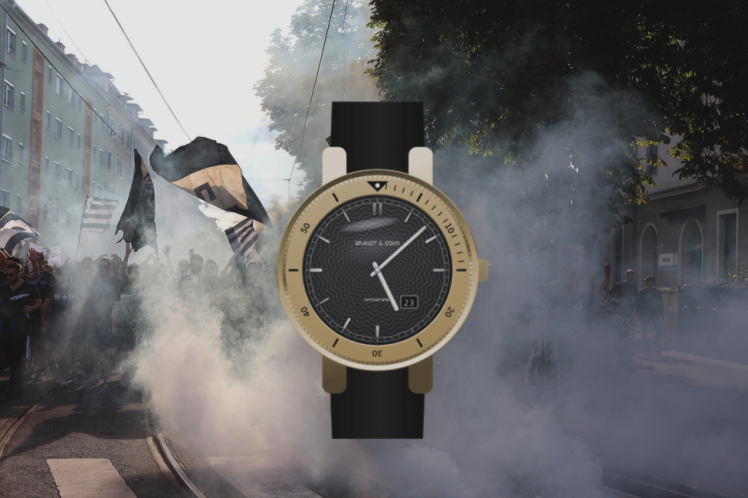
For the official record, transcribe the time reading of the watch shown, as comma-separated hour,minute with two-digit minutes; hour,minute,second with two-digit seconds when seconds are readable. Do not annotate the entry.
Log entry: 5,08
